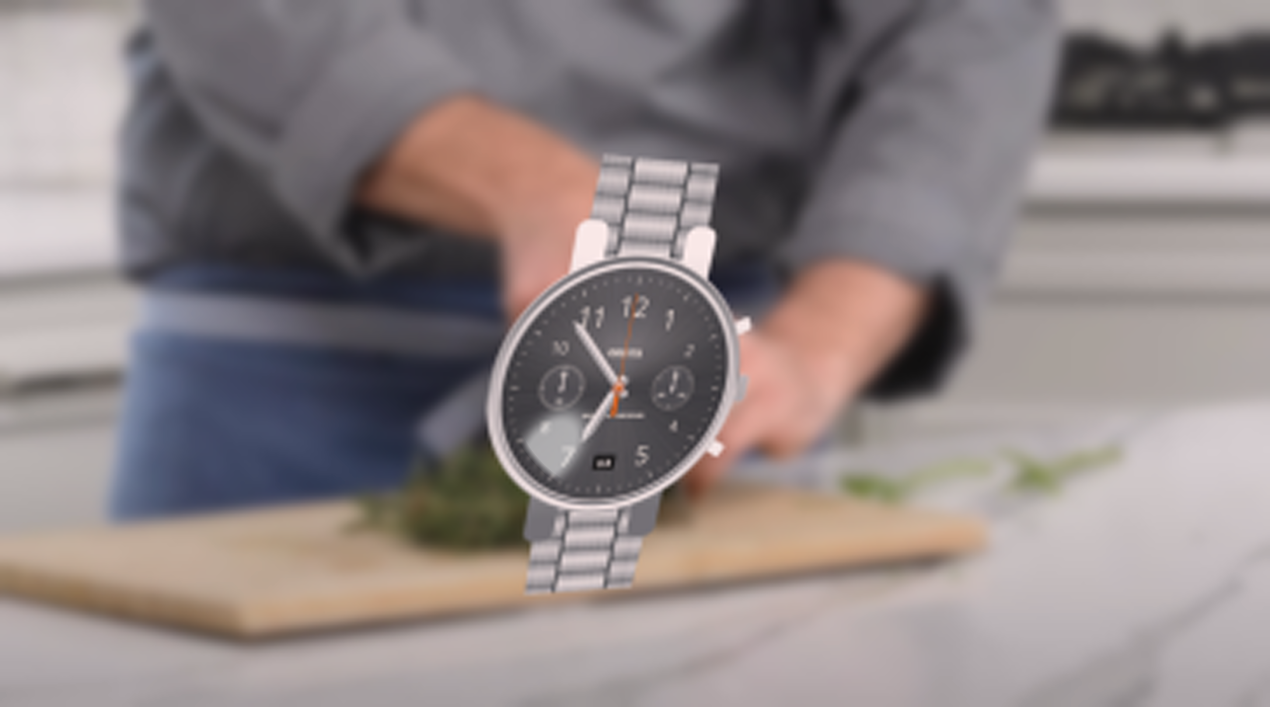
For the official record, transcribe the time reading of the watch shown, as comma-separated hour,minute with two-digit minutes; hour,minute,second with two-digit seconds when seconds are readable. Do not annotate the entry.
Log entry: 6,53
